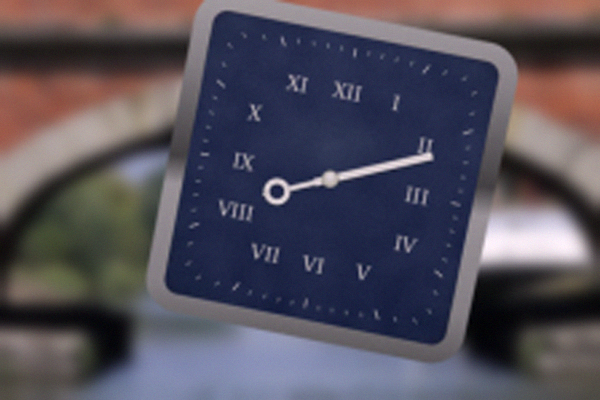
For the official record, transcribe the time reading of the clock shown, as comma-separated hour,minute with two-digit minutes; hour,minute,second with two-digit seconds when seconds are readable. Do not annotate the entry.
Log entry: 8,11
